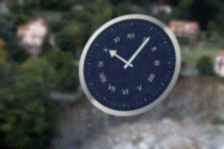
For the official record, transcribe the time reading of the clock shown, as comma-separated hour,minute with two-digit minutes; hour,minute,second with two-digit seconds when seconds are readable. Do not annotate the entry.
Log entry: 10,06
